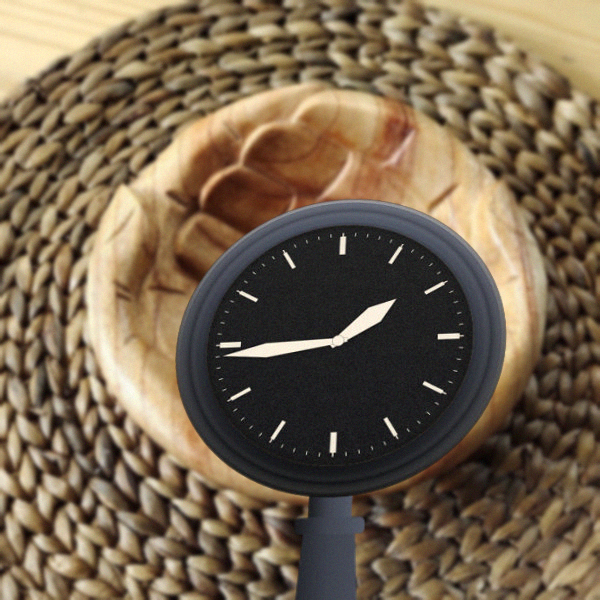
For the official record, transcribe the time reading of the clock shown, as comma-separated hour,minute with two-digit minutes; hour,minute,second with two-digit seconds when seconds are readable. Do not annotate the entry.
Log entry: 1,44
